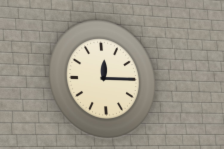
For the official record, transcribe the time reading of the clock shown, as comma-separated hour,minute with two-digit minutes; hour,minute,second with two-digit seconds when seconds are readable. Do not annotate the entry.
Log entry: 12,15
